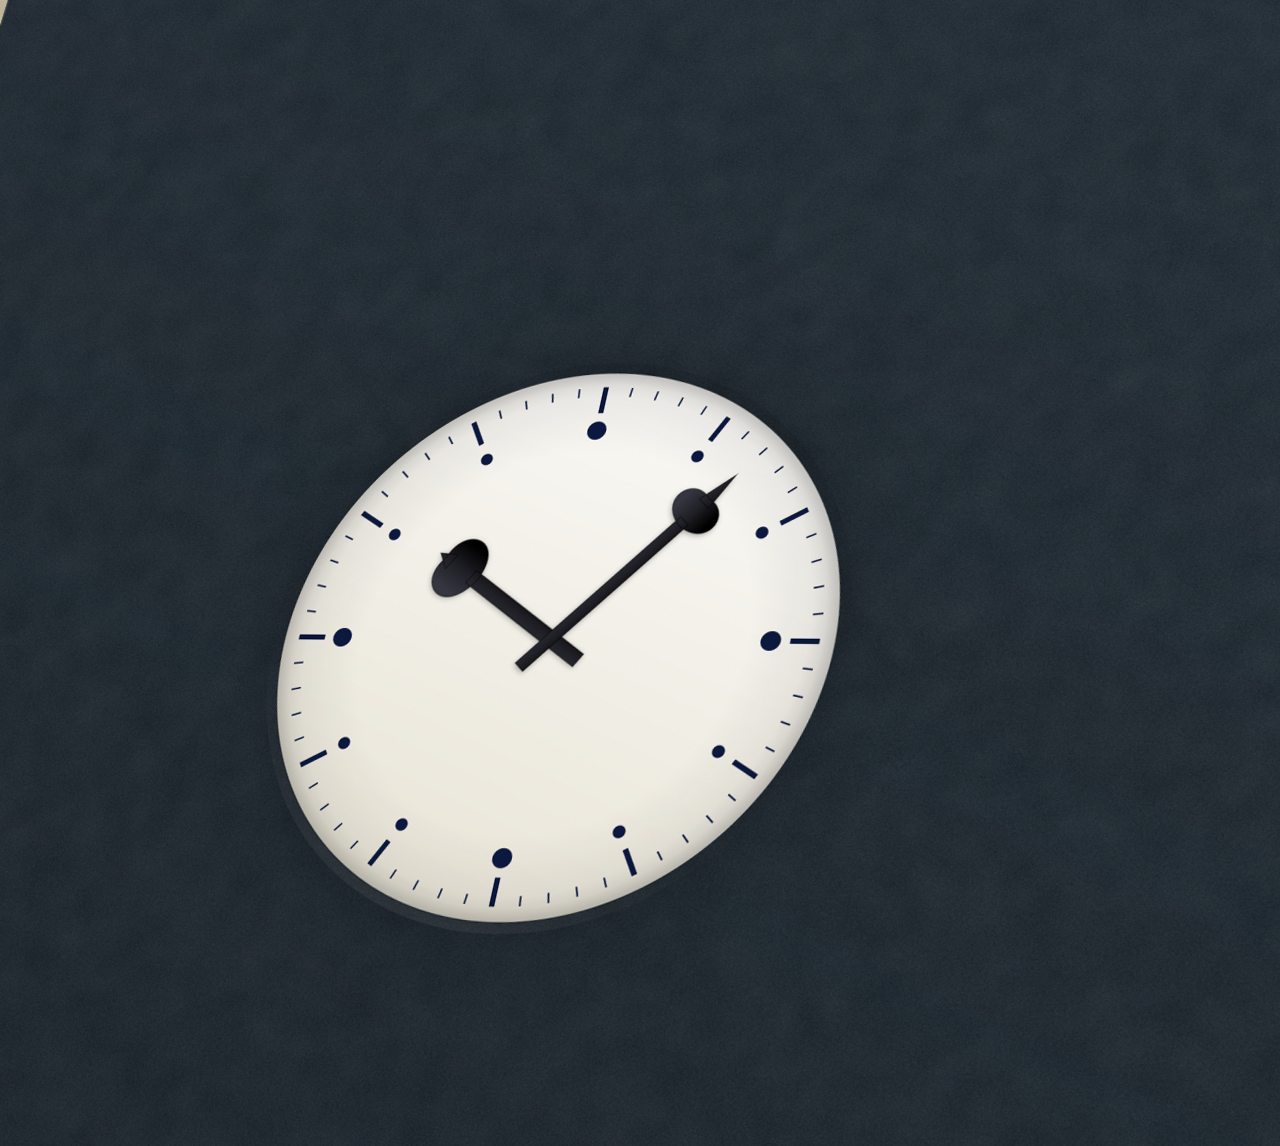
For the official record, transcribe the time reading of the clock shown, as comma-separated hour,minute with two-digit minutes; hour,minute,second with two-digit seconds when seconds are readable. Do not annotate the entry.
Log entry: 10,07
